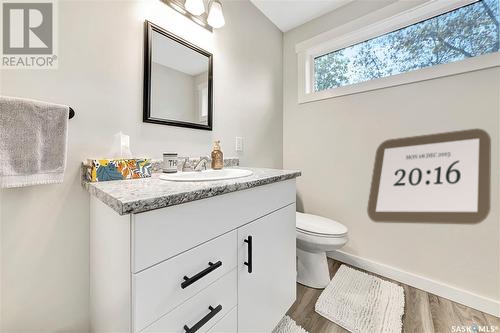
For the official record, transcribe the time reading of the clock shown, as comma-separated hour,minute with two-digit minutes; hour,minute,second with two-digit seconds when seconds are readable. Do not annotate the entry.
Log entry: 20,16
